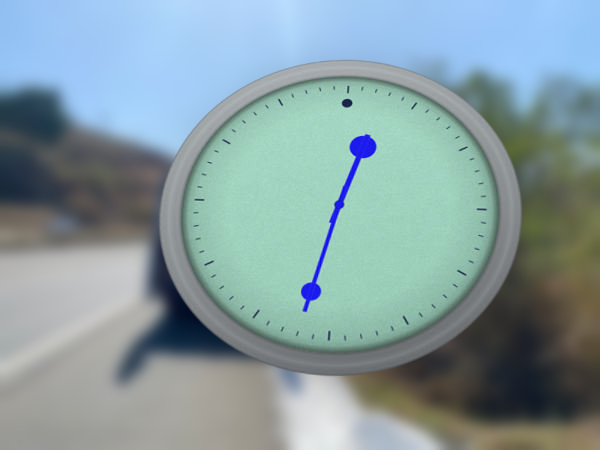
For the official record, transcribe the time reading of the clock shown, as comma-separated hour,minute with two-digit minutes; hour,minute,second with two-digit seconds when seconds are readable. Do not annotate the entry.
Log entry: 12,32
